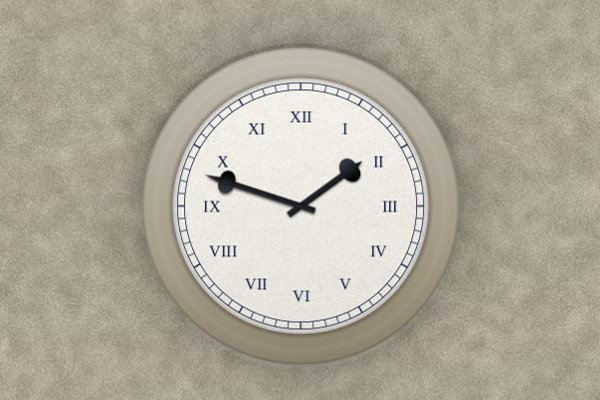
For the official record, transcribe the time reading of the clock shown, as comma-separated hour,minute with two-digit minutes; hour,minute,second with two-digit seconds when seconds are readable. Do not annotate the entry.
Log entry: 1,48
